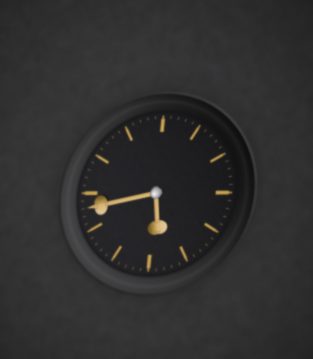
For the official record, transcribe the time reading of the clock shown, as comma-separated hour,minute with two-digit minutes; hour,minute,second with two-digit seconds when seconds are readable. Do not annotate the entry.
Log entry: 5,43
